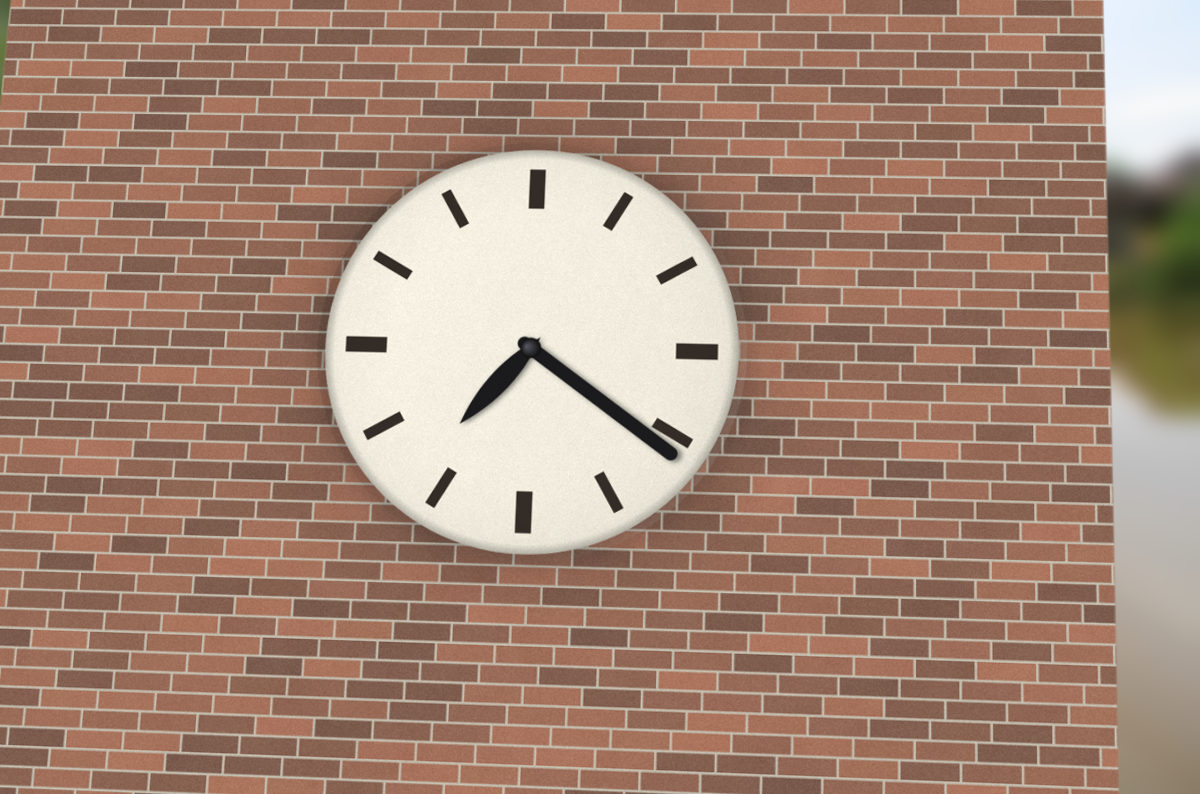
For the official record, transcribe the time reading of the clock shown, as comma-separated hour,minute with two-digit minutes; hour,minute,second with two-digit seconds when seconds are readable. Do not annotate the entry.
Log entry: 7,21
